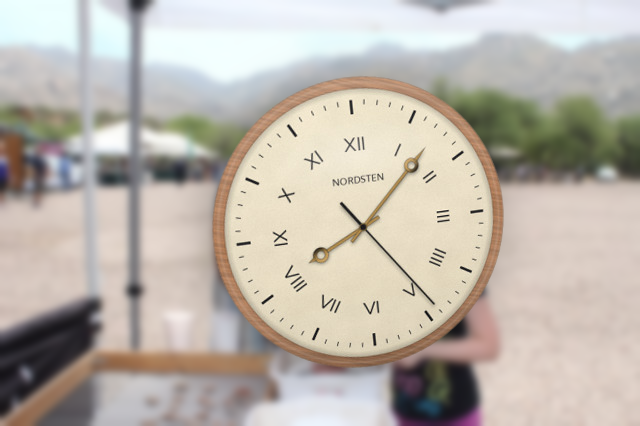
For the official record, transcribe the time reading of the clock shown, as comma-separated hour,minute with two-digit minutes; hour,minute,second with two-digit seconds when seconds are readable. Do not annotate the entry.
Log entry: 8,07,24
